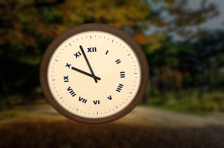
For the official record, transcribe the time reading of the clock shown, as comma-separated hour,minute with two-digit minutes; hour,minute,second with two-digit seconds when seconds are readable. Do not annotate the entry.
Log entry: 9,57
